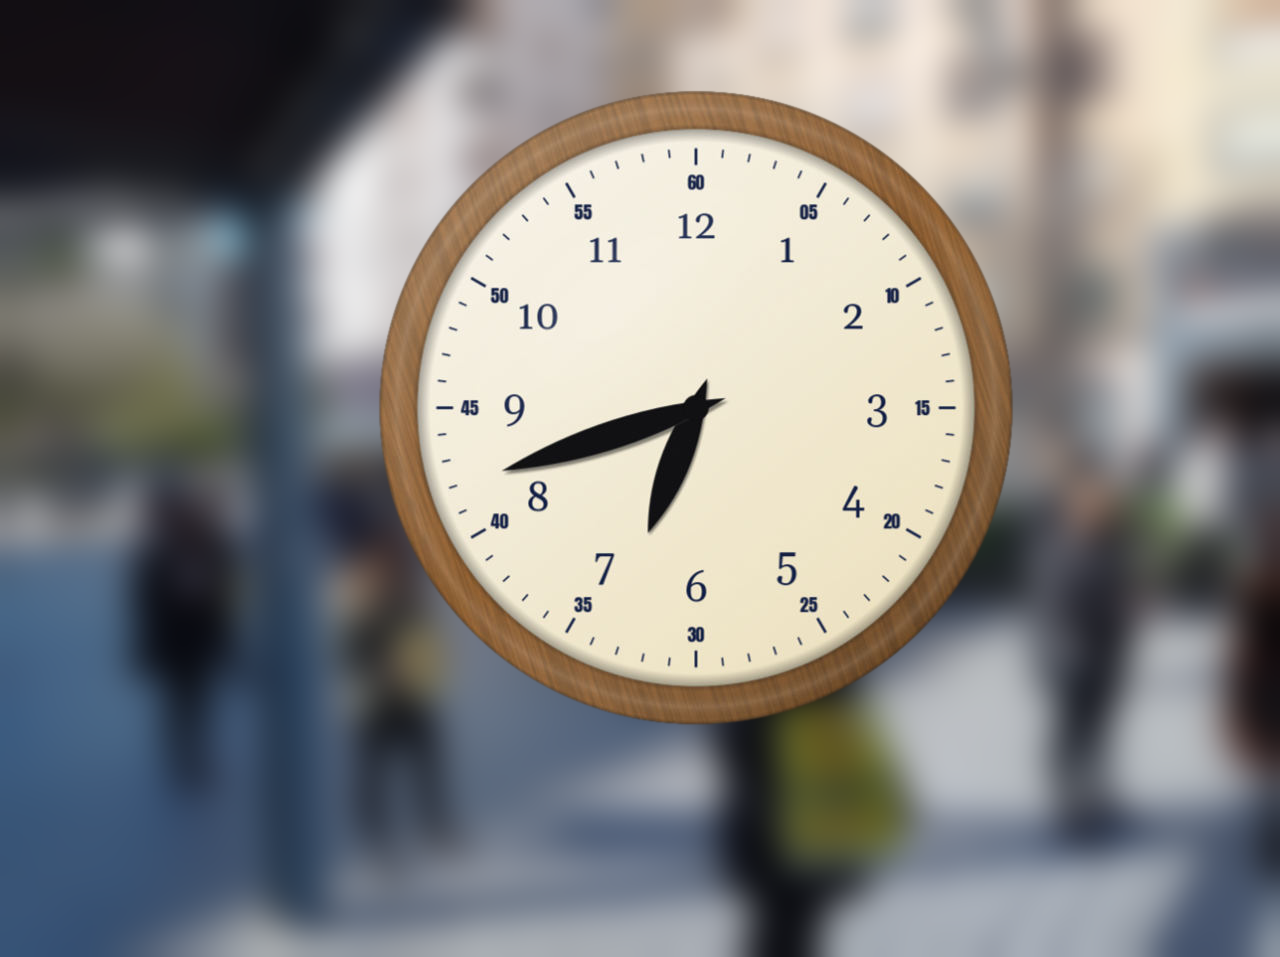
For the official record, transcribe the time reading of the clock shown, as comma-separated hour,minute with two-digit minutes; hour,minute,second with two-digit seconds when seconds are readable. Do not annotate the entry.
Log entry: 6,42
